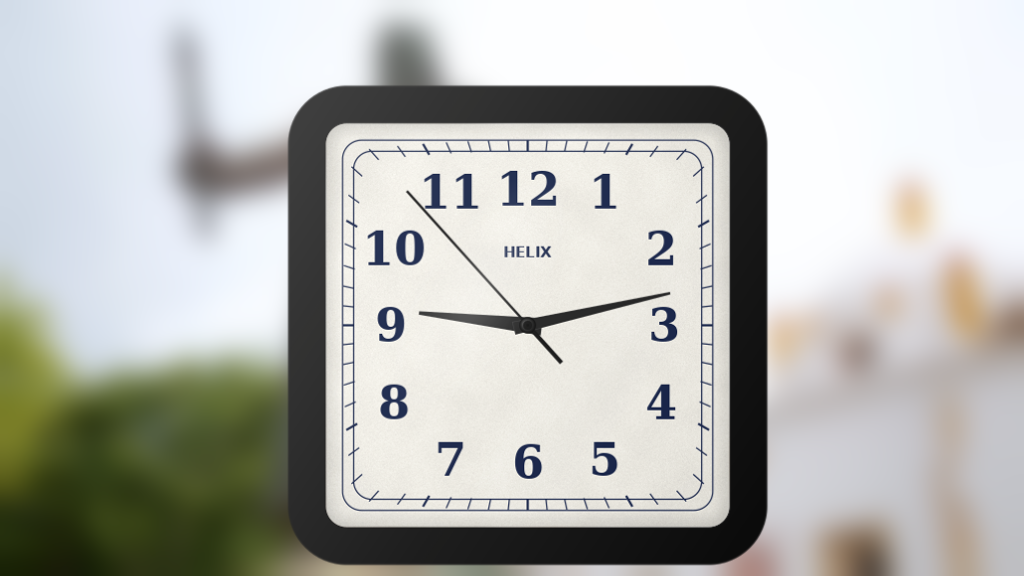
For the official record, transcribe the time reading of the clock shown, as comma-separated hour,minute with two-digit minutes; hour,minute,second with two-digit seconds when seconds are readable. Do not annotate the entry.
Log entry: 9,12,53
